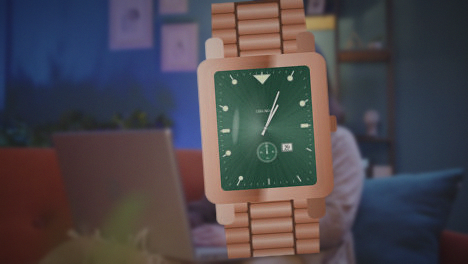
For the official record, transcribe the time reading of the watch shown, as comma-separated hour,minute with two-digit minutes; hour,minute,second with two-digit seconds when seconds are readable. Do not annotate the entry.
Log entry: 1,04
